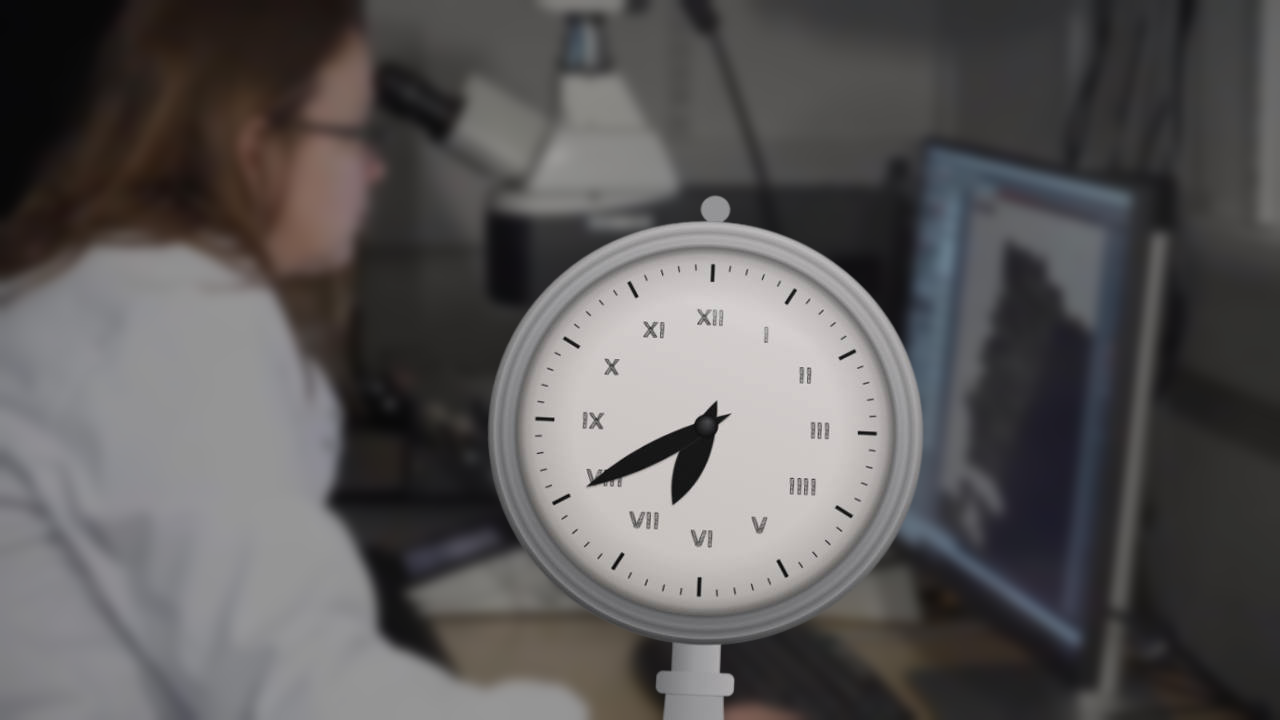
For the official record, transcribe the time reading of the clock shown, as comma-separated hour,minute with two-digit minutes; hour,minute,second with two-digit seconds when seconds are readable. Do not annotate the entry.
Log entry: 6,40
